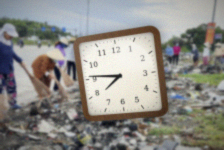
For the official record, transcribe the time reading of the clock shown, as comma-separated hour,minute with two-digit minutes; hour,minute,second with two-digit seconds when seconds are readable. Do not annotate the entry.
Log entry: 7,46
